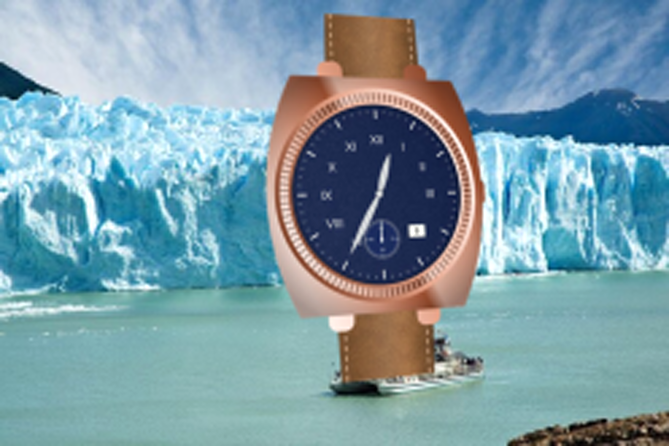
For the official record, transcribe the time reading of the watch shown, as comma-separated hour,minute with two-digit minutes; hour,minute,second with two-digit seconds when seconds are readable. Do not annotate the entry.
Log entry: 12,35
